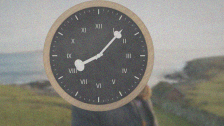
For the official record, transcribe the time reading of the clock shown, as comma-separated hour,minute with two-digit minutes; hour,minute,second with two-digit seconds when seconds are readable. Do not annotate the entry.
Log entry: 8,07
